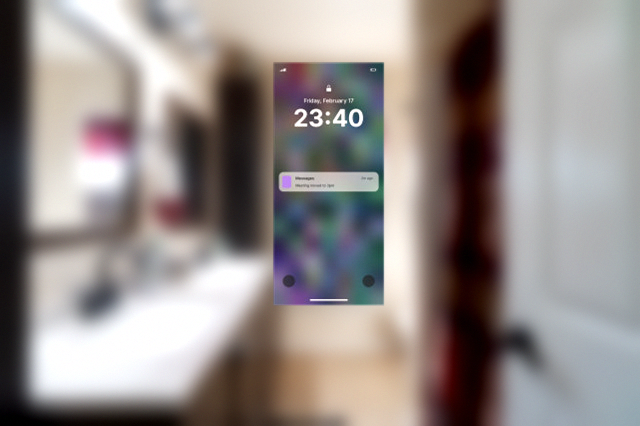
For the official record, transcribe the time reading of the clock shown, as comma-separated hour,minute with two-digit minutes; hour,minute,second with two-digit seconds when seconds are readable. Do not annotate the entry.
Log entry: 23,40
